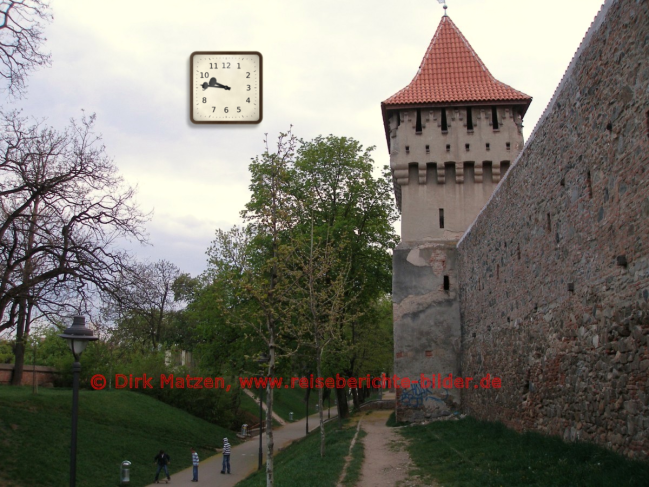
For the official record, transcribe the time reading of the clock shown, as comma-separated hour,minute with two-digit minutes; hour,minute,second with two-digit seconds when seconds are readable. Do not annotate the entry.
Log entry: 9,46
